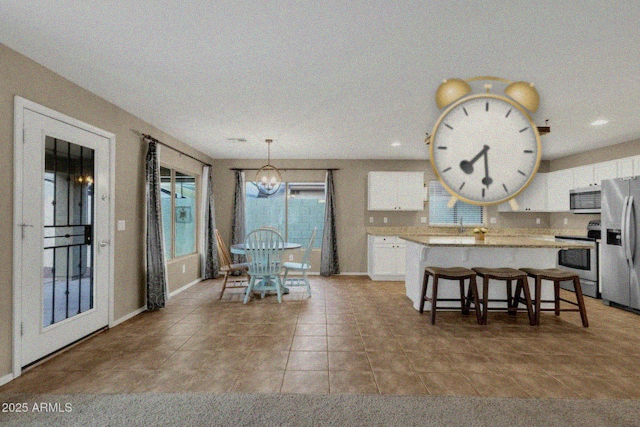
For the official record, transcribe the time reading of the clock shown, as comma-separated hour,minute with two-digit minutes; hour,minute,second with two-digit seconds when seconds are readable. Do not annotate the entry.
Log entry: 7,29
